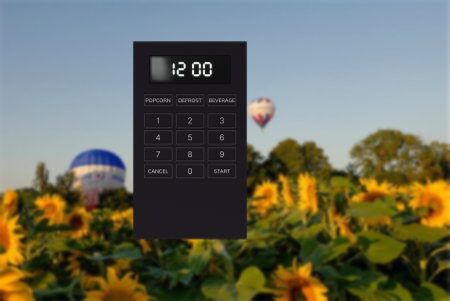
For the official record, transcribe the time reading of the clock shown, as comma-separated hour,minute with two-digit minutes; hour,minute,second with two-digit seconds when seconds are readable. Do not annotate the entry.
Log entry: 12,00
